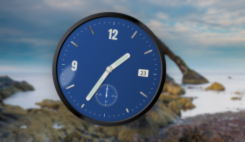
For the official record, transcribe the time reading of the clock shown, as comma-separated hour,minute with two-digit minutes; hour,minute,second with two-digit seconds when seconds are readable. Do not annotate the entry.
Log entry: 1,35
